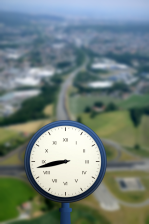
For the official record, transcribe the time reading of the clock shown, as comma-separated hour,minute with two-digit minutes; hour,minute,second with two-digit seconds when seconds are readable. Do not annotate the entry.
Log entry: 8,43
